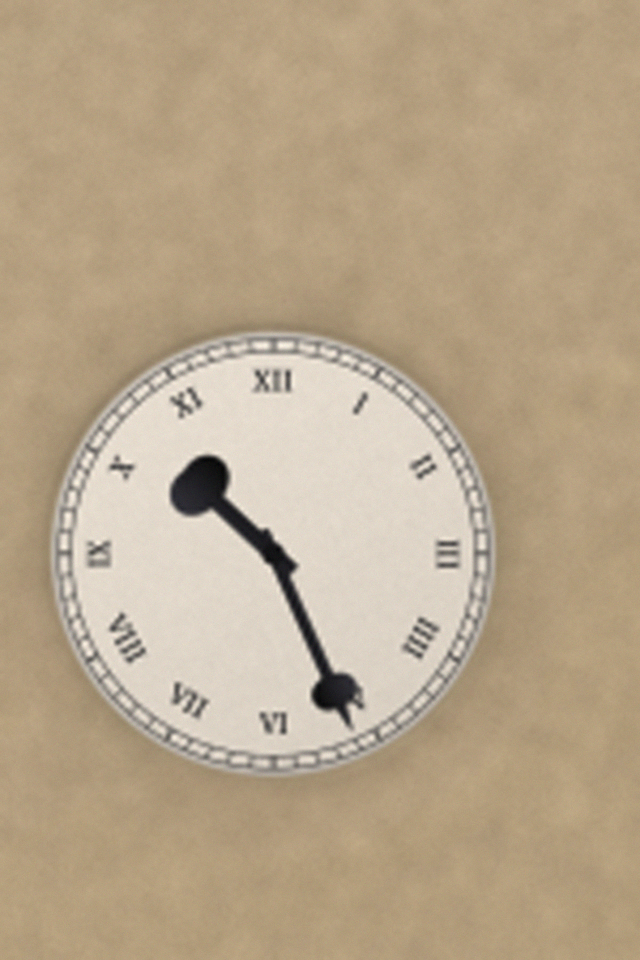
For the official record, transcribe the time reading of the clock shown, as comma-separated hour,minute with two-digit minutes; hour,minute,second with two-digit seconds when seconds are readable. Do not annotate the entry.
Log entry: 10,26
